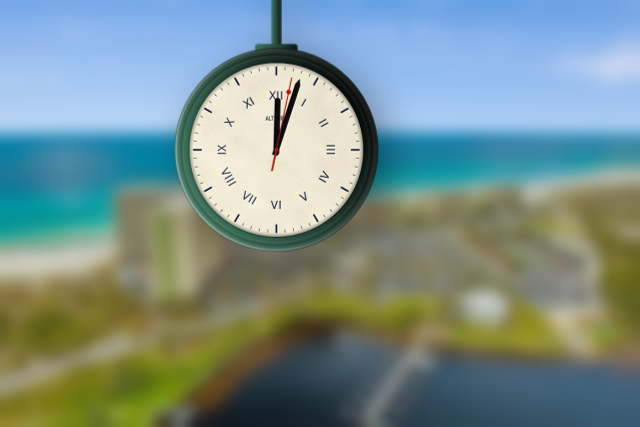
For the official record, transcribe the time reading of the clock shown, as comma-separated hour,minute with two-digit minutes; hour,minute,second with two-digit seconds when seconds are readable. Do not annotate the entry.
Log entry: 12,03,02
